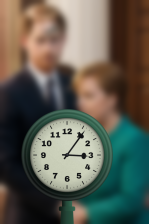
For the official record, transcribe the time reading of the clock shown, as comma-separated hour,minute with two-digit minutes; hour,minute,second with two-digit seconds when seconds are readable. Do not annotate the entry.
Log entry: 3,06
